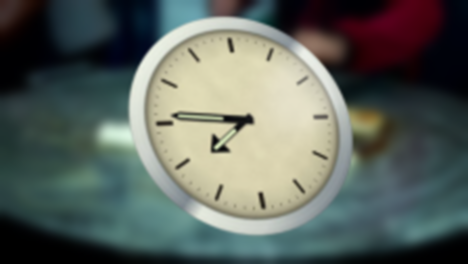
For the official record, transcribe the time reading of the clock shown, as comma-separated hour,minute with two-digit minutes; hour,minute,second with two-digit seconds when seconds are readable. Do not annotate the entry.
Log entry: 7,46
